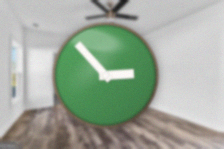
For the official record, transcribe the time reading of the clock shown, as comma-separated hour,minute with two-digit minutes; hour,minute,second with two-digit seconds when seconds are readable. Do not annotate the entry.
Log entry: 2,53
